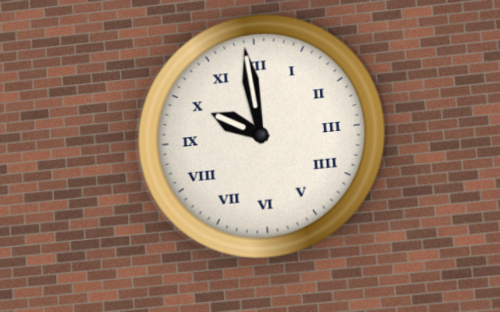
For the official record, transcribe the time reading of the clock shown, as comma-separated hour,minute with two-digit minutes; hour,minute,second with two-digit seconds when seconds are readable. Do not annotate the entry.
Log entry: 9,59
